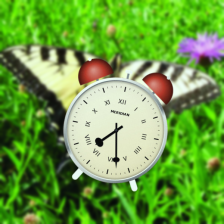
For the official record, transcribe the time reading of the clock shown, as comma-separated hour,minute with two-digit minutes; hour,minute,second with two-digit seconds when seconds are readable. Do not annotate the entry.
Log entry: 7,28
